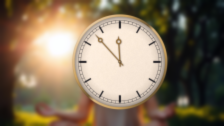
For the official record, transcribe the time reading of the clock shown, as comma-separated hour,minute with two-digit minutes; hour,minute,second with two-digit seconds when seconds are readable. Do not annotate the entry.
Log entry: 11,53
